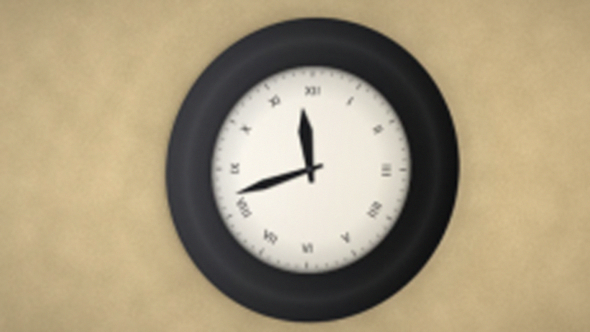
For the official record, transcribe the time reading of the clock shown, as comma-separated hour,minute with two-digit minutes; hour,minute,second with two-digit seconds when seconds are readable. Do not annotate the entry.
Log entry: 11,42
